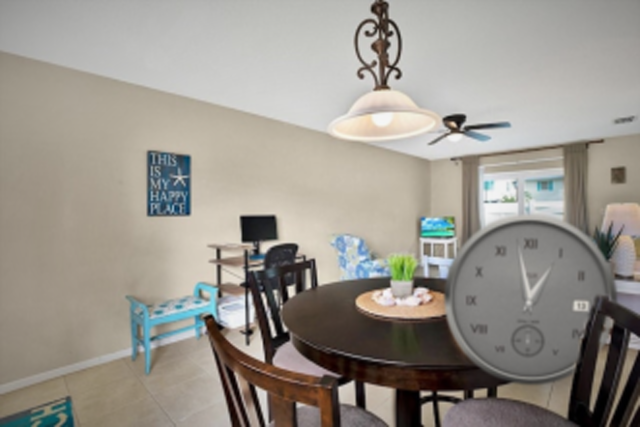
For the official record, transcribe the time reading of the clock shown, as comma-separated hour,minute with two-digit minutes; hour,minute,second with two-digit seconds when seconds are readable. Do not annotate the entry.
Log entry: 12,58
